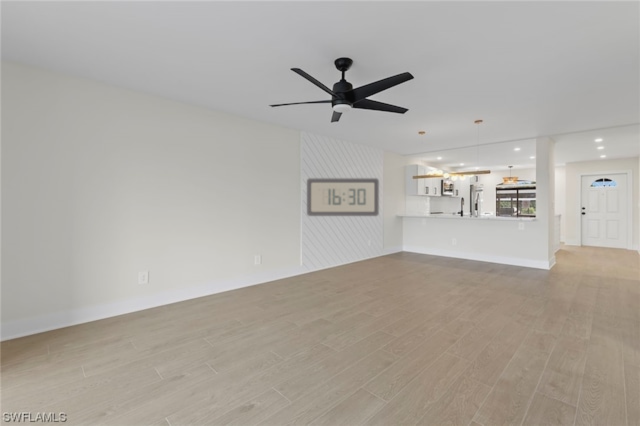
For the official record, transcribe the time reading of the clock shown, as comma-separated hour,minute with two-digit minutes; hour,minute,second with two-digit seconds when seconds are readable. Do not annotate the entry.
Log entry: 16,30
